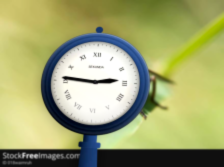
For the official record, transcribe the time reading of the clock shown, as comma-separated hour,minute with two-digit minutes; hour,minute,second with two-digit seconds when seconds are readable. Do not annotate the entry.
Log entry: 2,46
